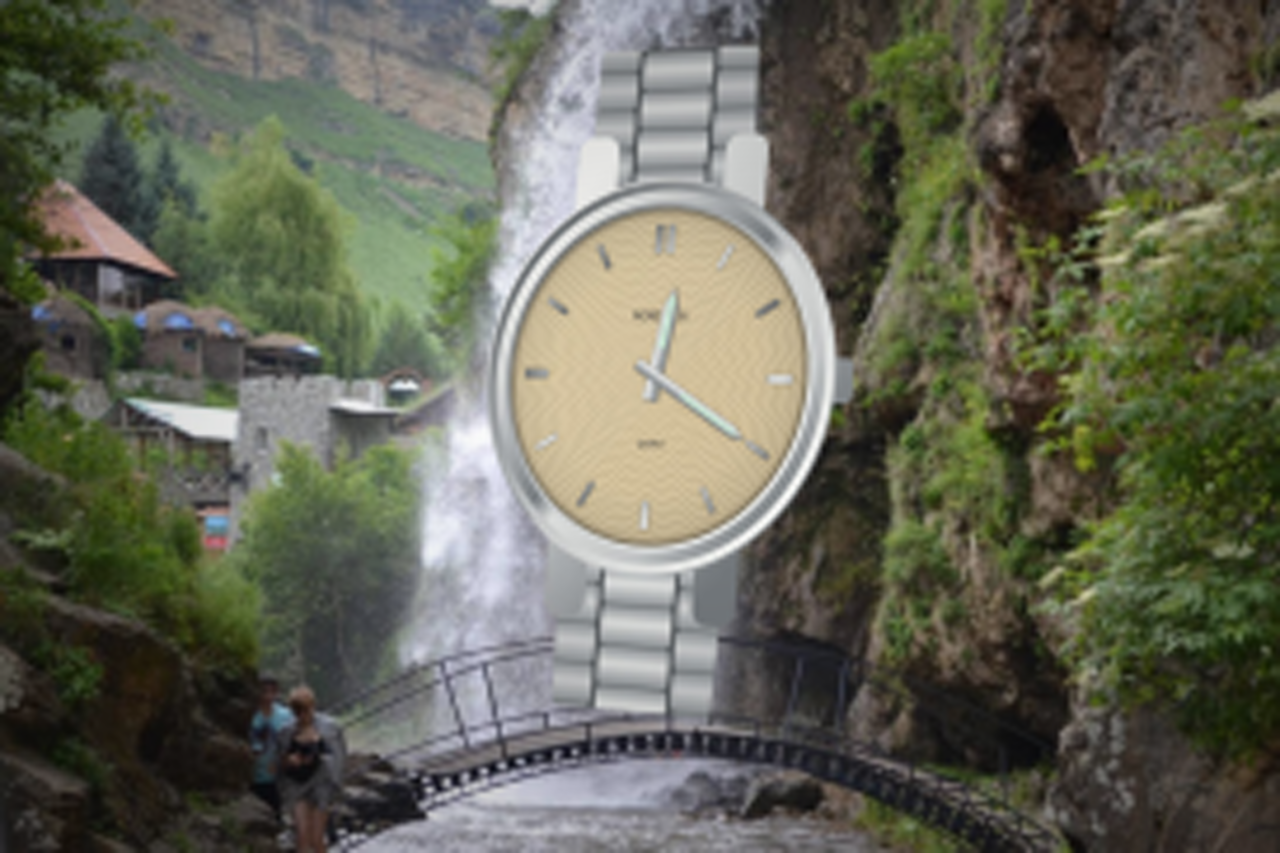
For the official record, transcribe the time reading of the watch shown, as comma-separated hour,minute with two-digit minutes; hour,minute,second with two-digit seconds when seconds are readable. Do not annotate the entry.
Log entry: 12,20
